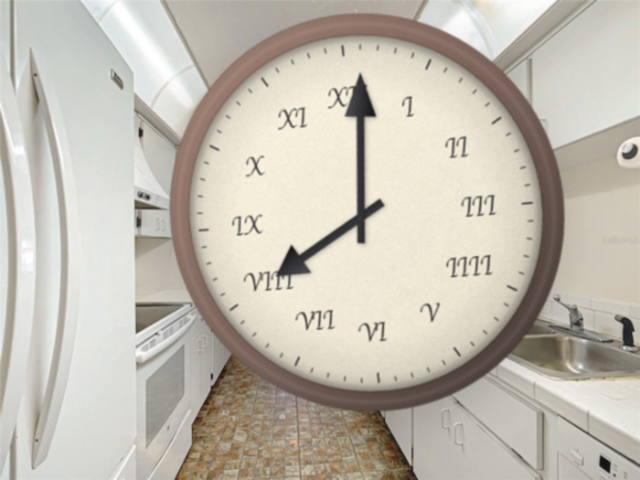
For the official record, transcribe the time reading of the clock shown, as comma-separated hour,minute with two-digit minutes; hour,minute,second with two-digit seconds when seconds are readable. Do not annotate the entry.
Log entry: 8,01
